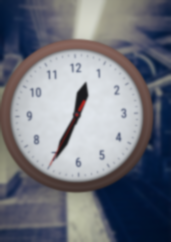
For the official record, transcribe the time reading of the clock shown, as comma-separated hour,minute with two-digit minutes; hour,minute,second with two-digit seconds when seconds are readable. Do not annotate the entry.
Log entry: 12,34,35
